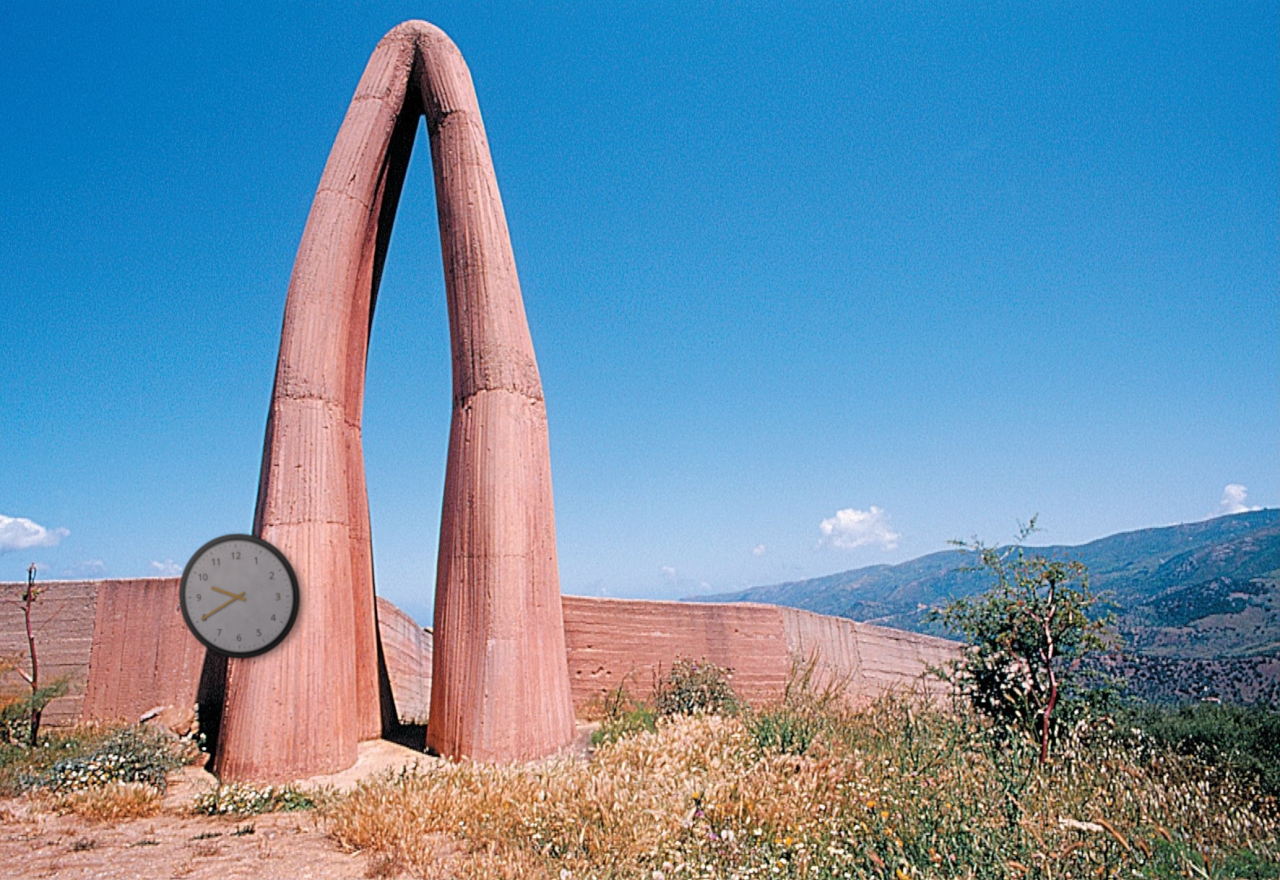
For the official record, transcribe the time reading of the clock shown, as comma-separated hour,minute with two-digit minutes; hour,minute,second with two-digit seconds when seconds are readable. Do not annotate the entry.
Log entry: 9,40
